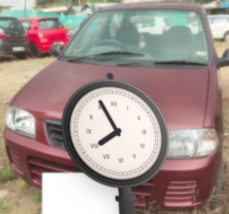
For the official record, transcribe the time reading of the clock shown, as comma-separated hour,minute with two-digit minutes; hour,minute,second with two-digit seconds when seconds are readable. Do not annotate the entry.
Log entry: 7,56
